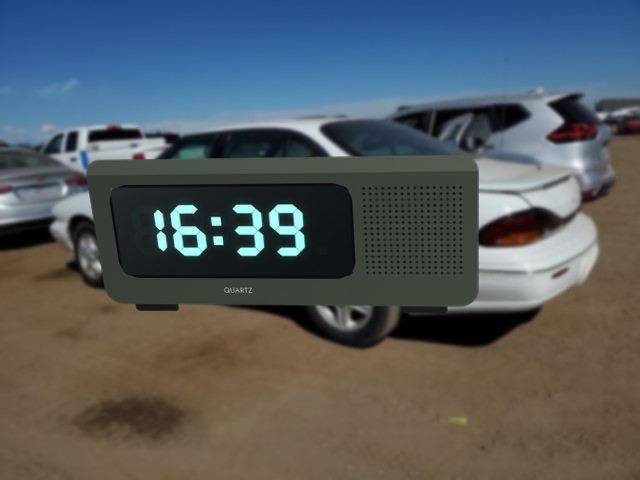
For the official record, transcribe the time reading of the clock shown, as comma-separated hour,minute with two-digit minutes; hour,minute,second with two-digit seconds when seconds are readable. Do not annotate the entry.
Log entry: 16,39
